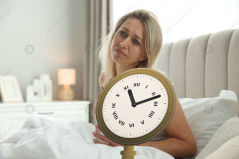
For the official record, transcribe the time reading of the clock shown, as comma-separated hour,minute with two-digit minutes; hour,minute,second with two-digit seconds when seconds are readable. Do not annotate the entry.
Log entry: 11,12
